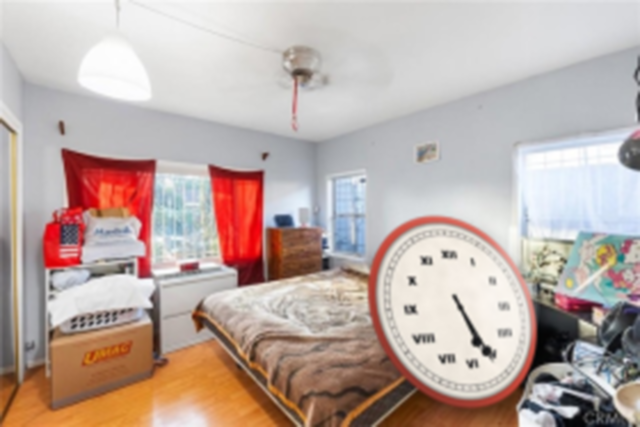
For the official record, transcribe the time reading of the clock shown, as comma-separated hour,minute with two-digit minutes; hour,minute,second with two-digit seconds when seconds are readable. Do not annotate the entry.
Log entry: 5,26
